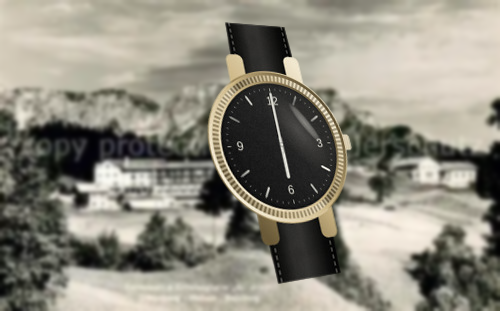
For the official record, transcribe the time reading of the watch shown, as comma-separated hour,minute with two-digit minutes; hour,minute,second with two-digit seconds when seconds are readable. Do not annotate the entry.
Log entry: 6,00
